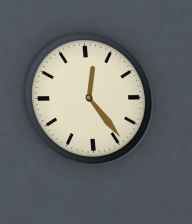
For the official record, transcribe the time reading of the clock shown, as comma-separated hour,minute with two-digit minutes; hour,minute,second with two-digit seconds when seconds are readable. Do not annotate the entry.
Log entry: 12,24
